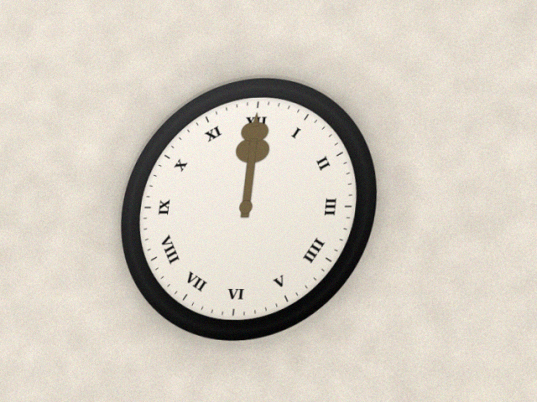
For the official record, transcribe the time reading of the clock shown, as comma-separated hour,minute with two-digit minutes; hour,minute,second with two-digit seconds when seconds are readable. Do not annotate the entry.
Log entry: 12,00
